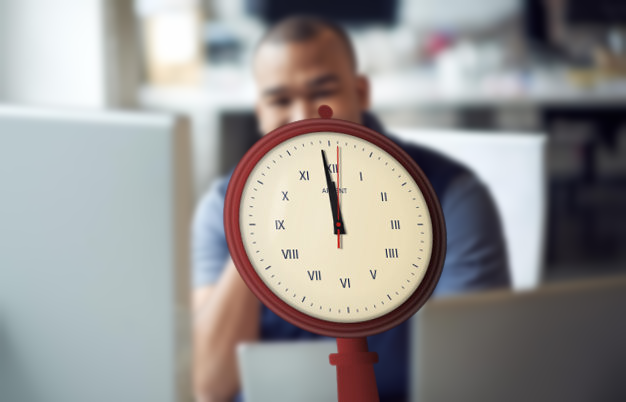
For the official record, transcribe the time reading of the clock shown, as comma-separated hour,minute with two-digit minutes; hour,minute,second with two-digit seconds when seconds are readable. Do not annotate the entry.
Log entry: 11,59,01
